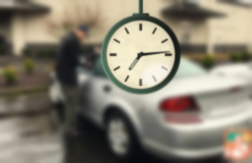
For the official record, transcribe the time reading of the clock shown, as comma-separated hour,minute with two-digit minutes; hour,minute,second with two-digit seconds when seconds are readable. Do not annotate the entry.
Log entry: 7,14
